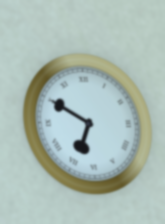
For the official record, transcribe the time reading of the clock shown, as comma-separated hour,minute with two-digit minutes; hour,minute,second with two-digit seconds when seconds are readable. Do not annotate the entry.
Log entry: 6,50
